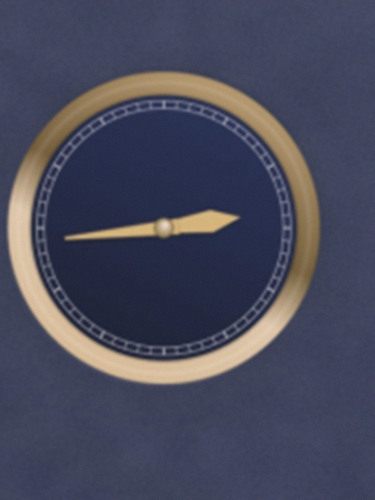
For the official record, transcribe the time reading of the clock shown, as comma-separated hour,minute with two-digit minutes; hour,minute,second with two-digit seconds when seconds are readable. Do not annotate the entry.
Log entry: 2,44
